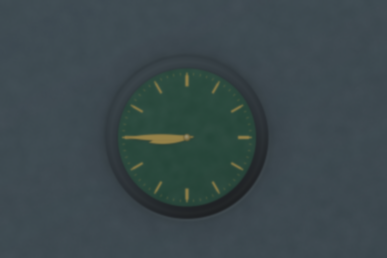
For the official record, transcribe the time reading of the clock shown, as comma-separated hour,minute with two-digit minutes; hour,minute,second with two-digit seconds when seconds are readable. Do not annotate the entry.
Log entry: 8,45
